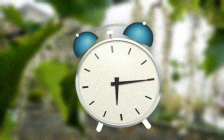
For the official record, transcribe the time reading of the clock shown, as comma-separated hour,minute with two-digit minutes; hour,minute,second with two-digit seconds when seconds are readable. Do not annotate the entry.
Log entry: 6,15
